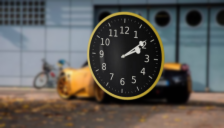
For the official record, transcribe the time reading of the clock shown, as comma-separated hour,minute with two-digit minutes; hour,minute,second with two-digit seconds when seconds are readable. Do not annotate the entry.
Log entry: 2,09
